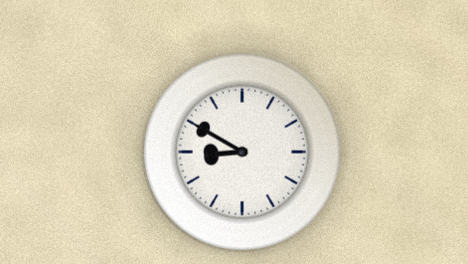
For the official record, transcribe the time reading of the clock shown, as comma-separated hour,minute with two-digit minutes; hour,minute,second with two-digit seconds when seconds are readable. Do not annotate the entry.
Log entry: 8,50
